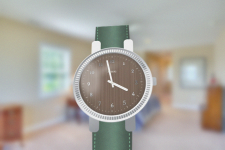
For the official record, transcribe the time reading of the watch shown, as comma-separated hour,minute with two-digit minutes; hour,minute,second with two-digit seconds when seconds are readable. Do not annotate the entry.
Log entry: 3,58
